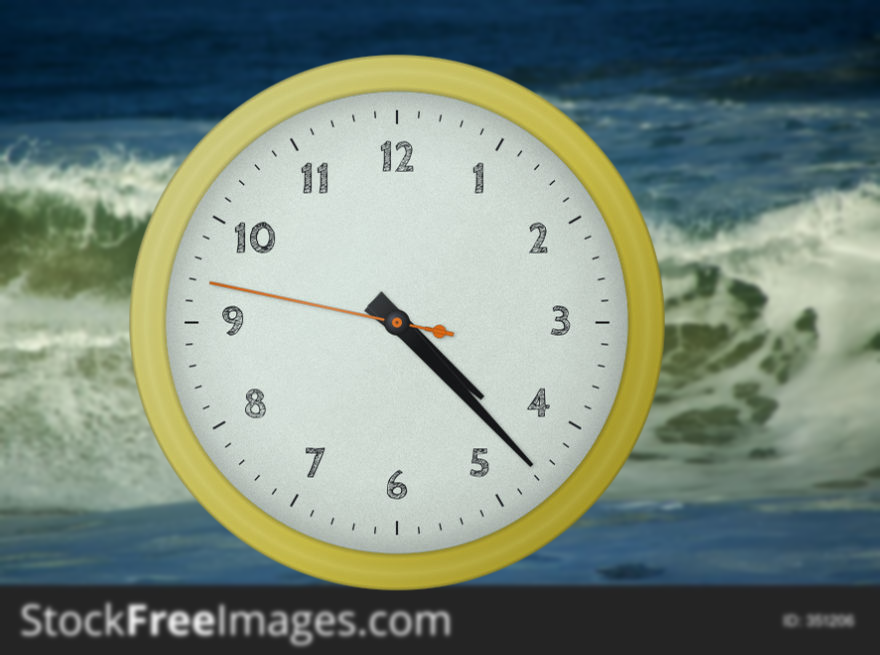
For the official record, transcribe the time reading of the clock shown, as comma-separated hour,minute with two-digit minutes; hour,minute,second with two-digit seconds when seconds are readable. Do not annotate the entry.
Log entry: 4,22,47
